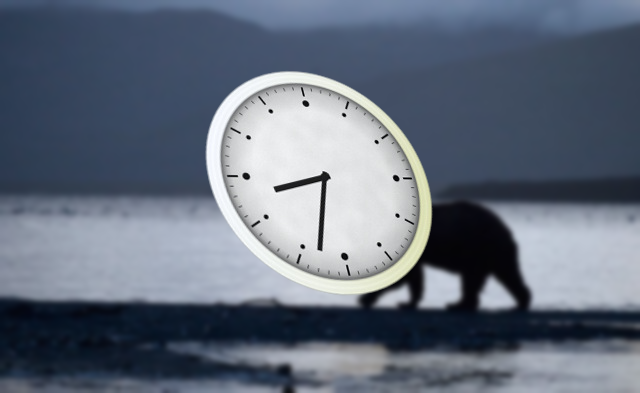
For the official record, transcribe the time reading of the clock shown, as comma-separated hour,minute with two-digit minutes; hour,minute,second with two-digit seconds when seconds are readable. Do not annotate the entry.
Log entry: 8,33
